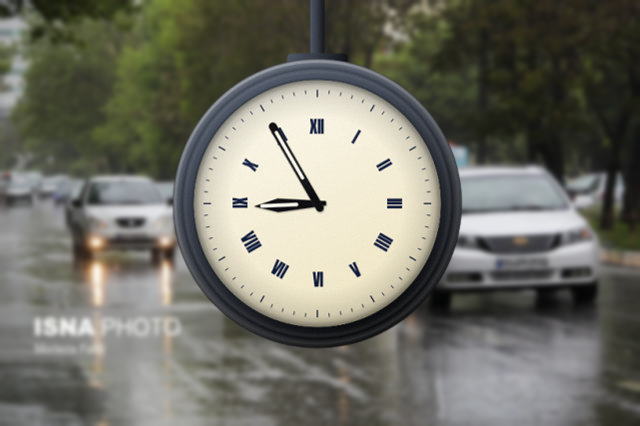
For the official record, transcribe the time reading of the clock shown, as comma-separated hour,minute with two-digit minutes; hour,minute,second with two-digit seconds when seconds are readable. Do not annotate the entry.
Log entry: 8,55
